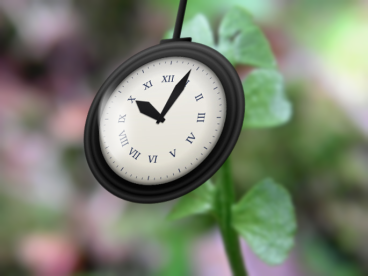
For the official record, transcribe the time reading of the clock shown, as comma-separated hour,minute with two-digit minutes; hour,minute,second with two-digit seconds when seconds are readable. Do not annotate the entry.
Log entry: 10,04
